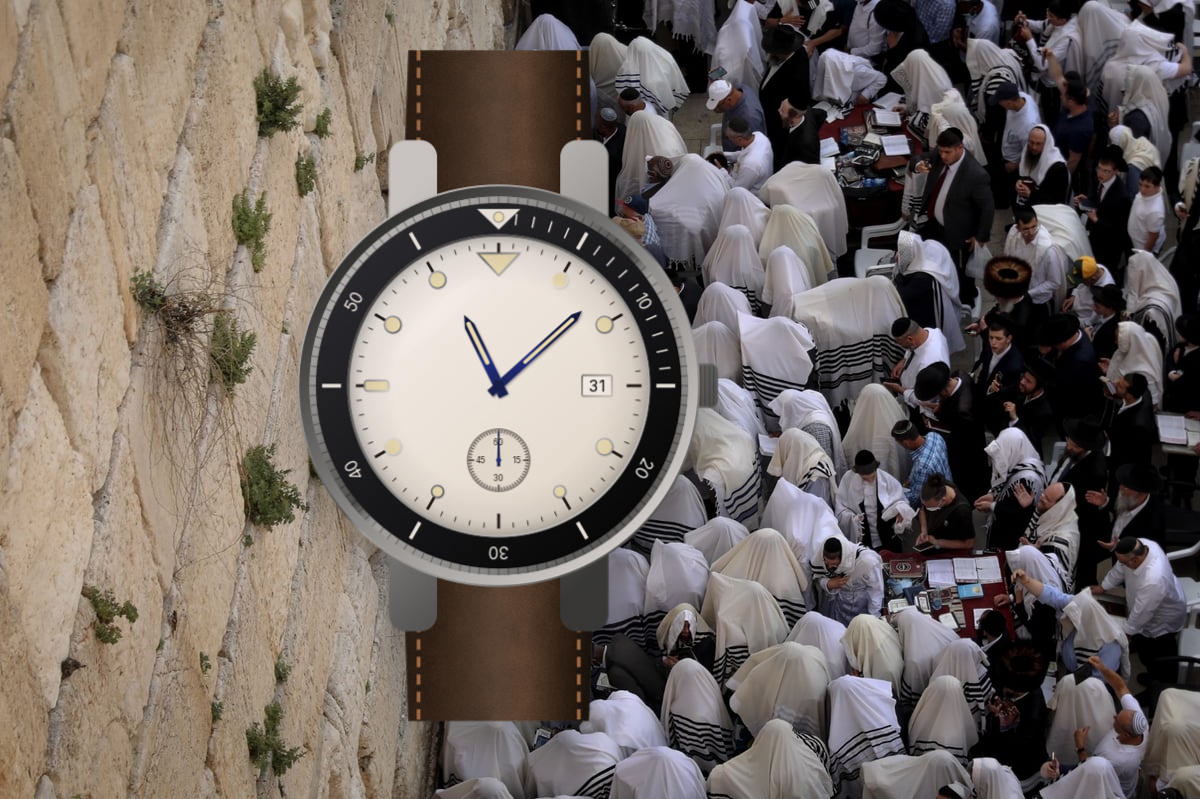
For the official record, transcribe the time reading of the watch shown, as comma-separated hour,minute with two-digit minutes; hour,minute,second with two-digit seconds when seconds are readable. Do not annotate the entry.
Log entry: 11,08
